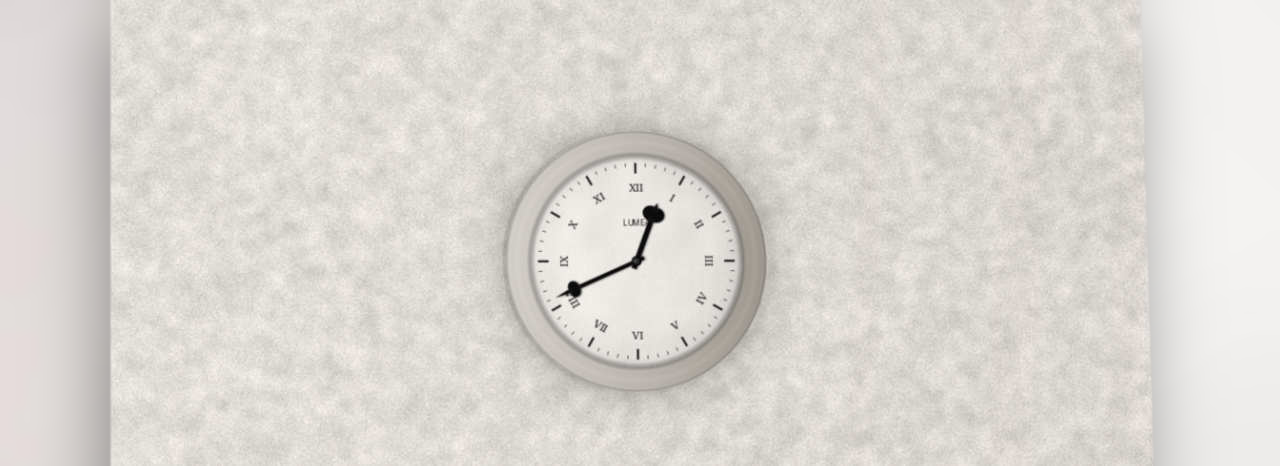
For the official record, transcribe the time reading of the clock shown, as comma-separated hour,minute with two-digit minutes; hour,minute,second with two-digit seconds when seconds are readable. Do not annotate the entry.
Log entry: 12,41
